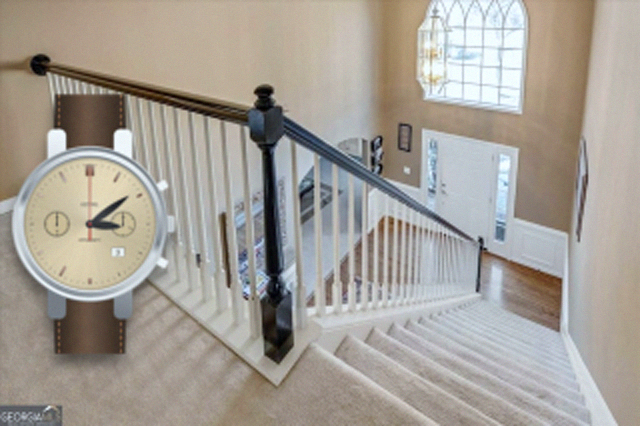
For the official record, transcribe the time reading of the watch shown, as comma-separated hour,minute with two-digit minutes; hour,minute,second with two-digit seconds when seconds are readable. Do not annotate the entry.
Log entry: 3,09
